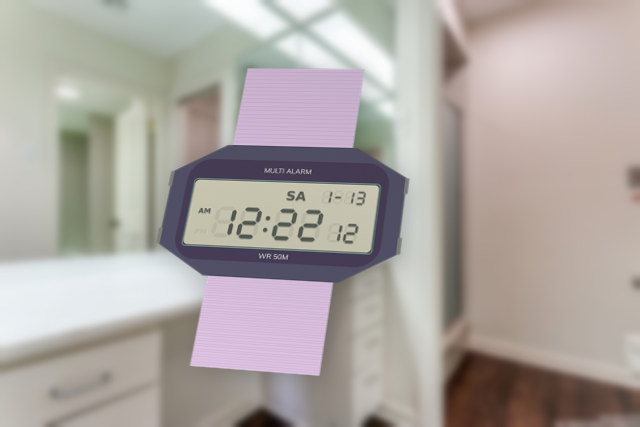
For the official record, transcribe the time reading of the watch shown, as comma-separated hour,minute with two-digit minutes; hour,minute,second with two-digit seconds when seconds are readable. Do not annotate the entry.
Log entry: 12,22,12
